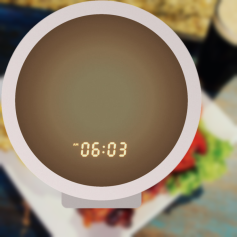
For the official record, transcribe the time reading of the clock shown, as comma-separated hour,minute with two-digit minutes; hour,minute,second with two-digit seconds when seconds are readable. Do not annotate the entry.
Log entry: 6,03
